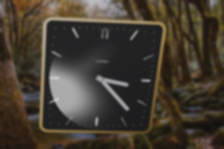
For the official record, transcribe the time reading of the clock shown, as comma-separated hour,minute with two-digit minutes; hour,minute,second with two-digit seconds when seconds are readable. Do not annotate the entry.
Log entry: 3,23
